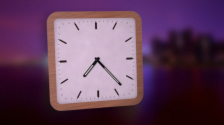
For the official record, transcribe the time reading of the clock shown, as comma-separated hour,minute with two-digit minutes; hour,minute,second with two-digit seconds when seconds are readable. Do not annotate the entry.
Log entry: 7,23
